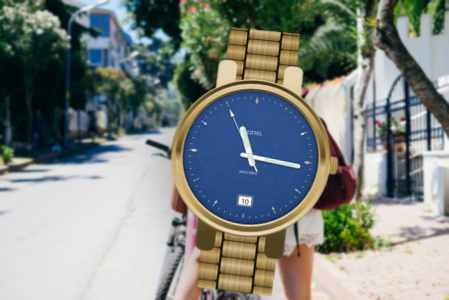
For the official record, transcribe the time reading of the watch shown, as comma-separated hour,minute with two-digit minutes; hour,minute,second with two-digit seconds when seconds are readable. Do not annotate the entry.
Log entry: 11,15,55
